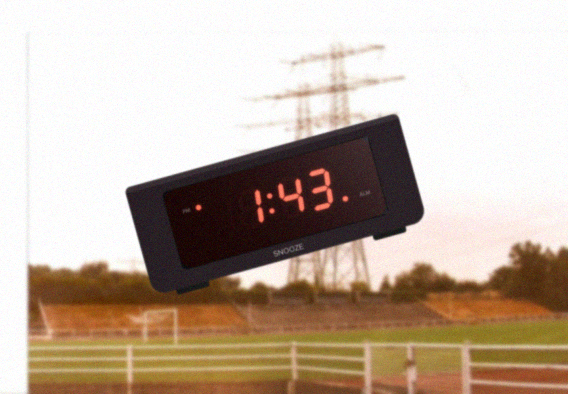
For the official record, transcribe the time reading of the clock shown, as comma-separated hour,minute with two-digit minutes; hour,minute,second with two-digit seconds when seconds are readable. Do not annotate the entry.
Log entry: 1,43
